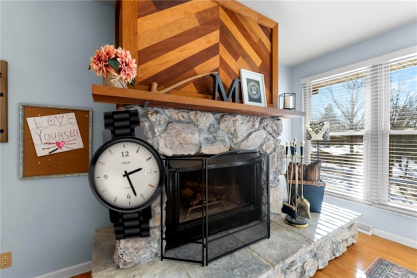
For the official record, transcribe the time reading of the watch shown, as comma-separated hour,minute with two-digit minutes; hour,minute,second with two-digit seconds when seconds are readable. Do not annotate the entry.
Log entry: 2,27
